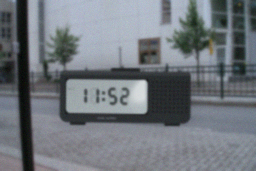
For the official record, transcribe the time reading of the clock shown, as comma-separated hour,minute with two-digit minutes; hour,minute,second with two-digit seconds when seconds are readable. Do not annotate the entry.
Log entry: 11,52
